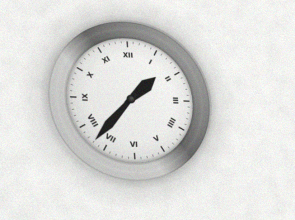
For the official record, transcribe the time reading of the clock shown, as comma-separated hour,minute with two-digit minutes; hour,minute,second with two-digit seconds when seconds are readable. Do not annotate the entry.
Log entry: 1,37
